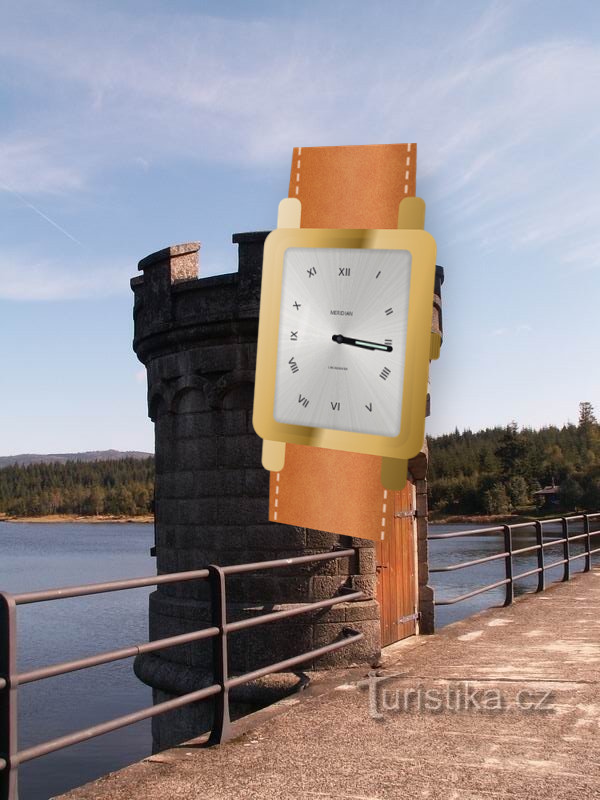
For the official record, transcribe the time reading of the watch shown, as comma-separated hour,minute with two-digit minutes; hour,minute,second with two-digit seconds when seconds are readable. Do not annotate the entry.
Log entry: 3,16
